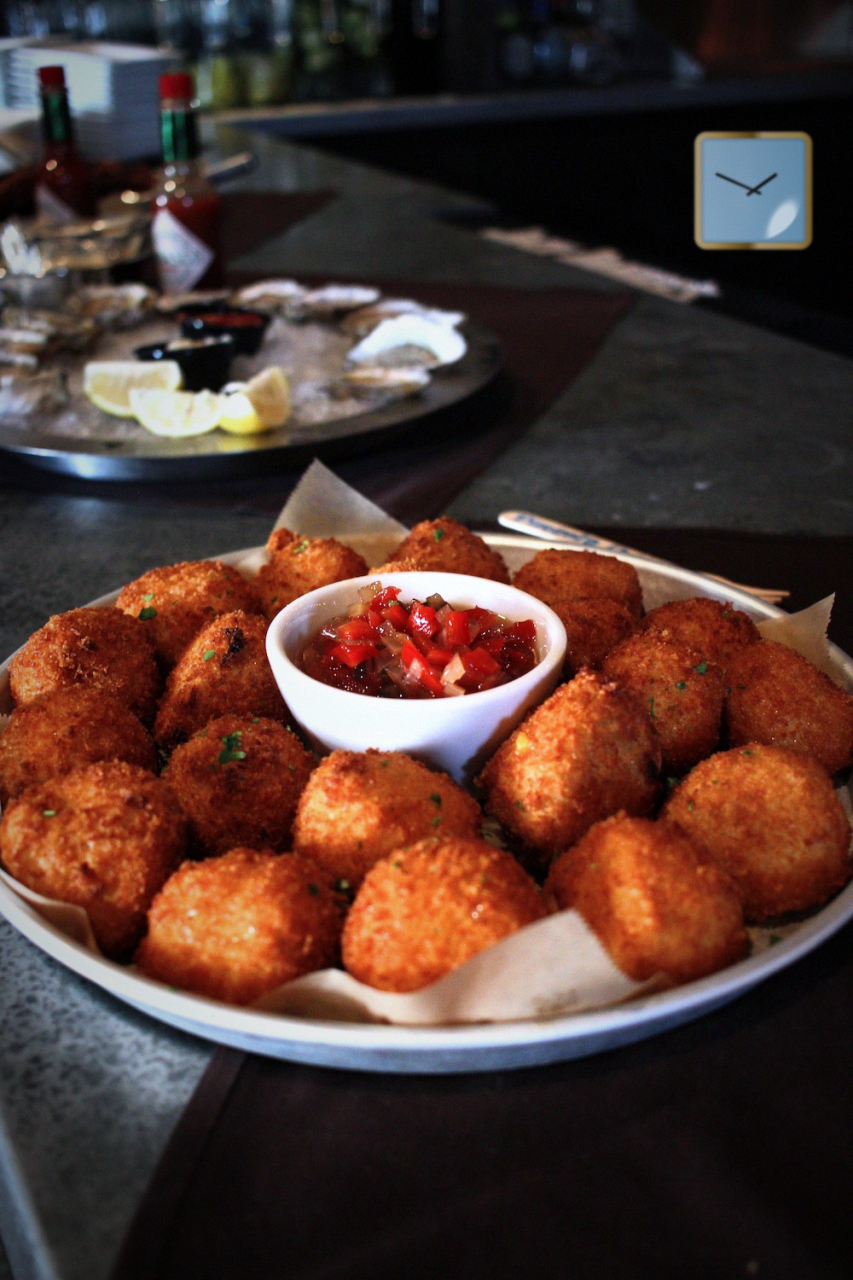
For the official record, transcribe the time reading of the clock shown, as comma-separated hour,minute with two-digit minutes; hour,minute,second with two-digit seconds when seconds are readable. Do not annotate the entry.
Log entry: 1,49
